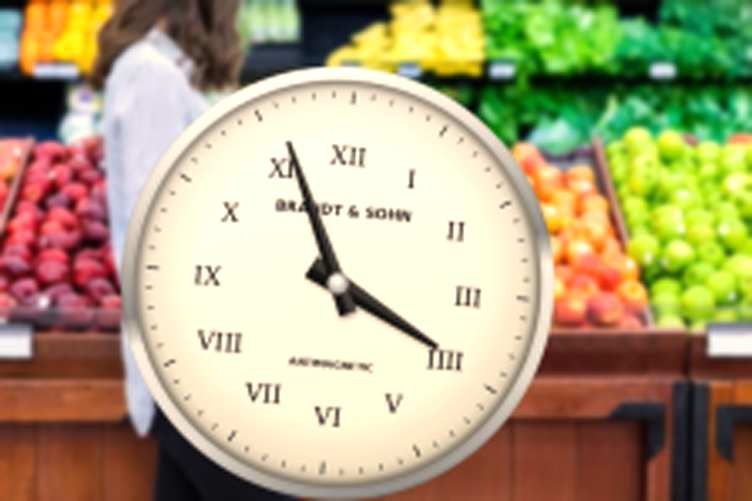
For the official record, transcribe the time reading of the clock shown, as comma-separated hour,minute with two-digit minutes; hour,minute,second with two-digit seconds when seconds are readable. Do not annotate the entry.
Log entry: 3,56
